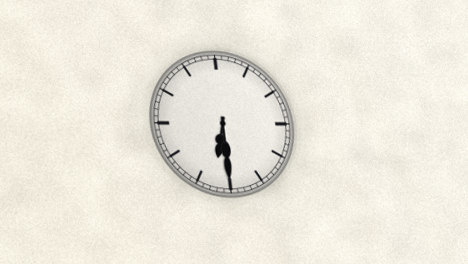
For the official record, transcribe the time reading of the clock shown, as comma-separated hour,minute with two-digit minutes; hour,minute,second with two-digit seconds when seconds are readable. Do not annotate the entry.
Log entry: 6,30
